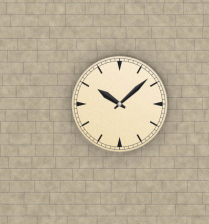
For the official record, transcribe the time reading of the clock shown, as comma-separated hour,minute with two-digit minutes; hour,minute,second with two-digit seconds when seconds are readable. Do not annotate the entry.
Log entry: 10,08
